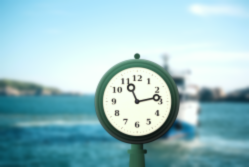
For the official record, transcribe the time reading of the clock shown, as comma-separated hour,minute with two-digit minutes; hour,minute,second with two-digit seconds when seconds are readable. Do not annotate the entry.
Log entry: 11,13
